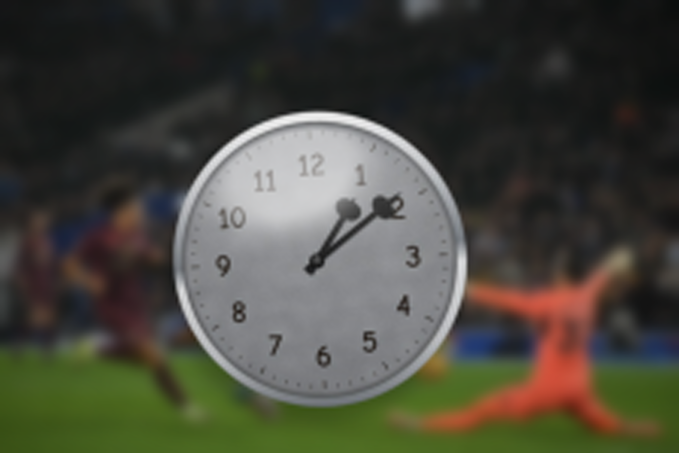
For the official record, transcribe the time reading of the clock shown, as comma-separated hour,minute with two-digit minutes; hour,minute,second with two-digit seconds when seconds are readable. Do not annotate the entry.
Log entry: 1,09
